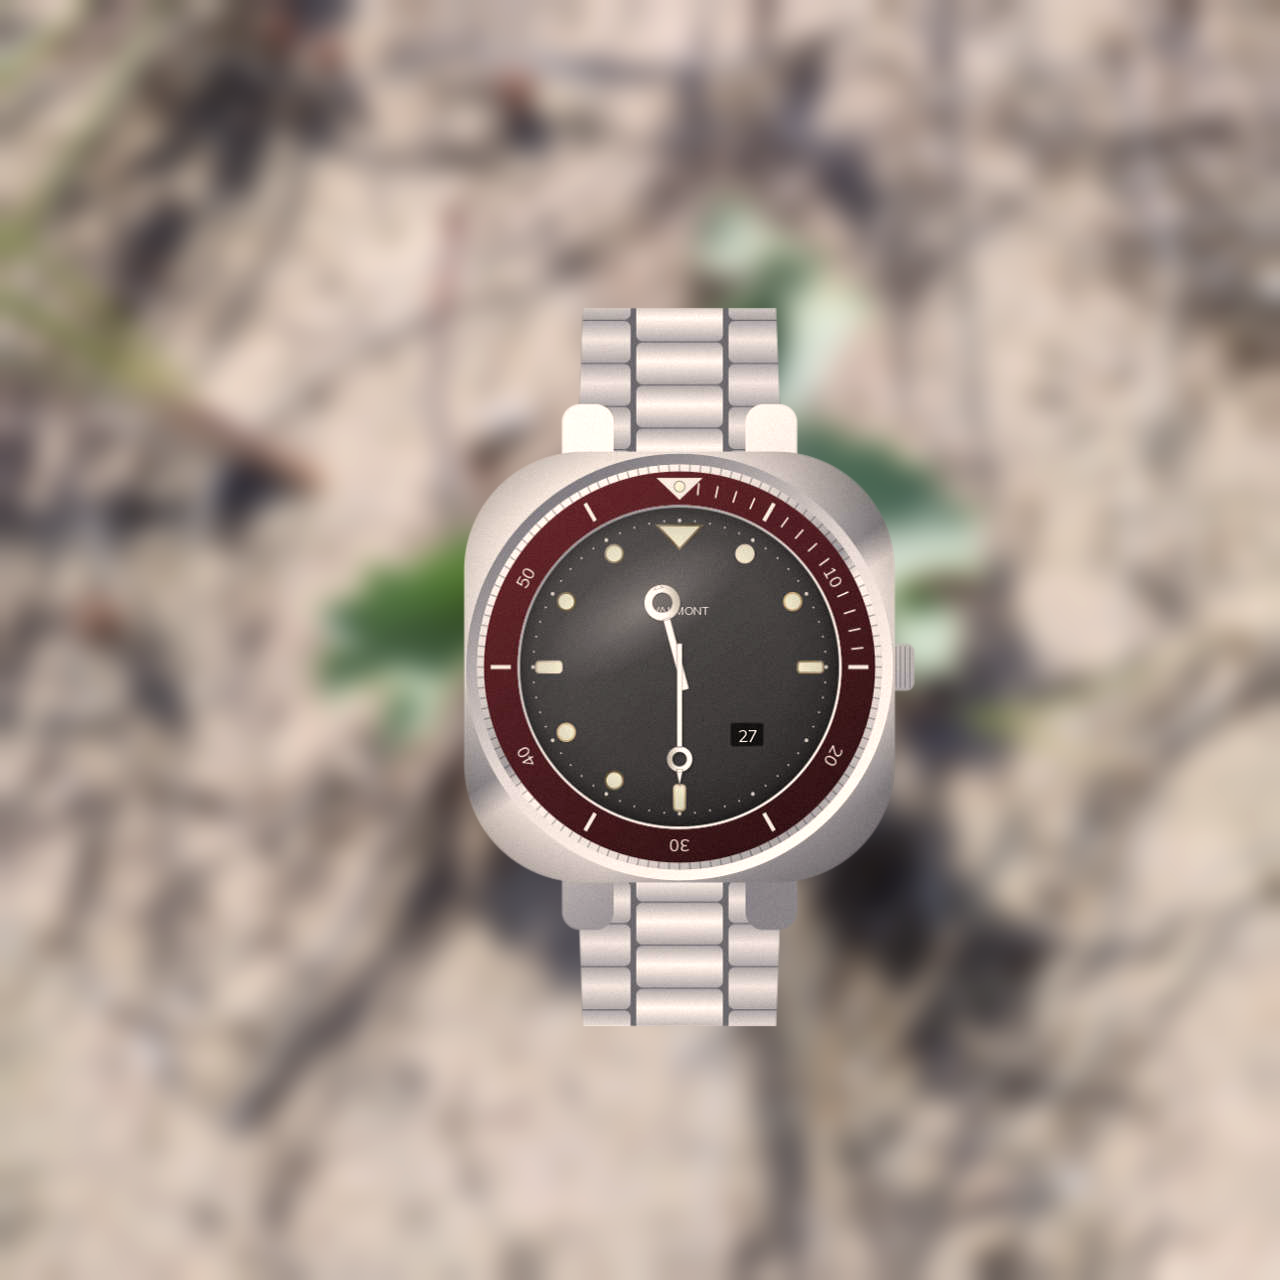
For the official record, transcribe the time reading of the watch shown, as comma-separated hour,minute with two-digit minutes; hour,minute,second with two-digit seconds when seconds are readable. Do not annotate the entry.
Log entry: 11,30
